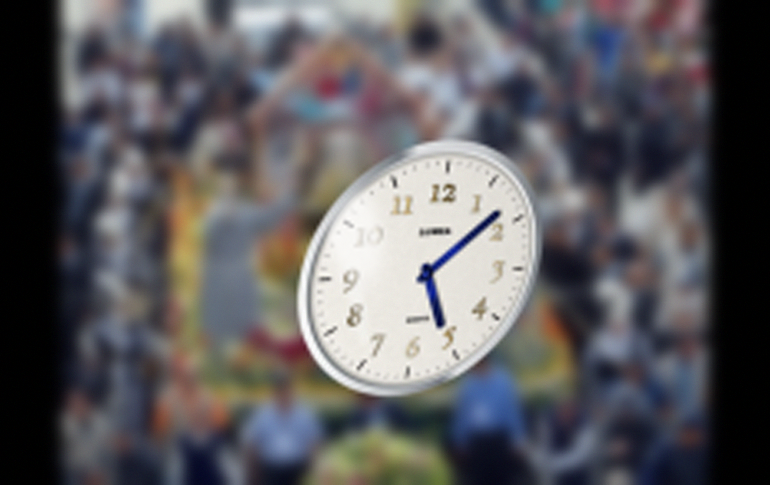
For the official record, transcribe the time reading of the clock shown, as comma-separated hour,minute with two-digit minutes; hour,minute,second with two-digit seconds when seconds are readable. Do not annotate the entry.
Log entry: 5,08
